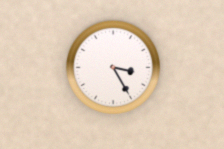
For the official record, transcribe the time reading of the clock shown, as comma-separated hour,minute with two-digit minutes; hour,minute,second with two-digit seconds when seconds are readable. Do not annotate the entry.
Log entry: 3,25
